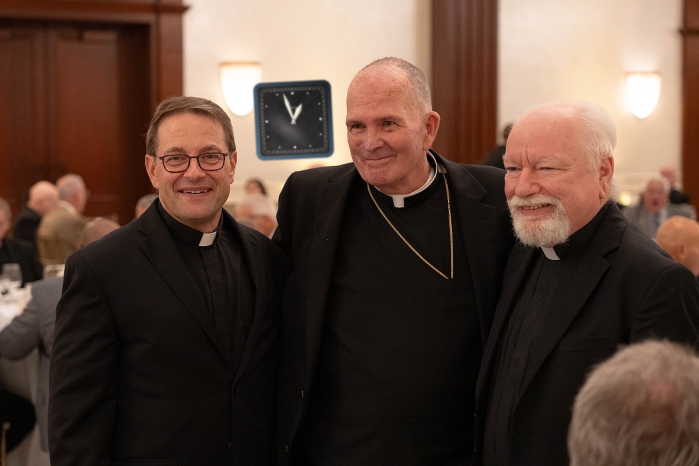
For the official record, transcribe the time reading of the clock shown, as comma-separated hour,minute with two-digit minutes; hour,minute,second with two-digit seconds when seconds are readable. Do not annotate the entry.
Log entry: 12,57
